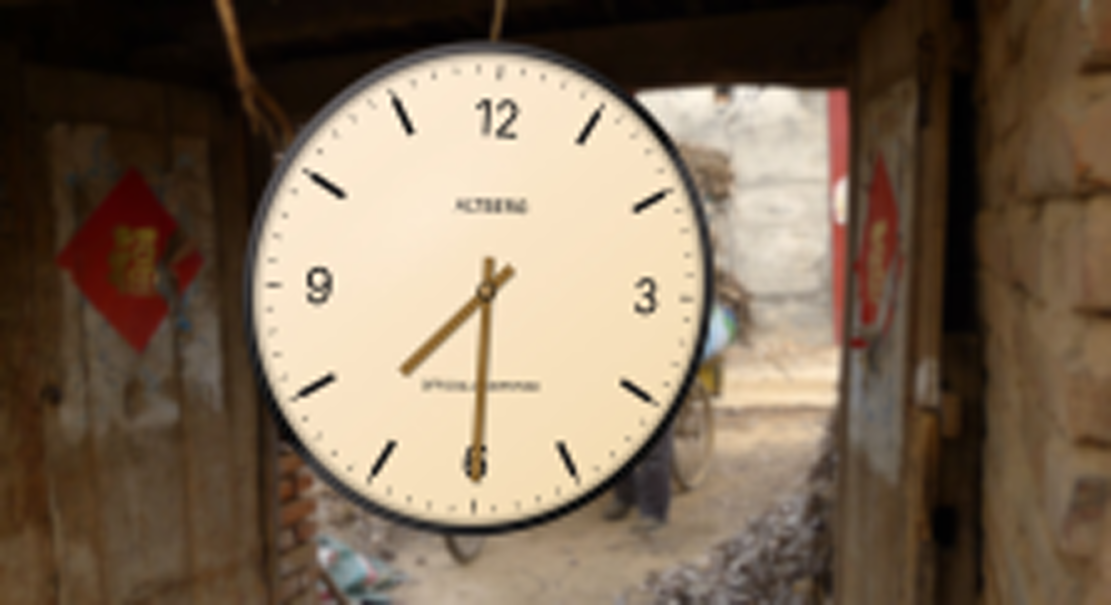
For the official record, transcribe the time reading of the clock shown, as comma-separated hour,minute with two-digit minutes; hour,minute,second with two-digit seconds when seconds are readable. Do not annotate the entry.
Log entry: 7,30
